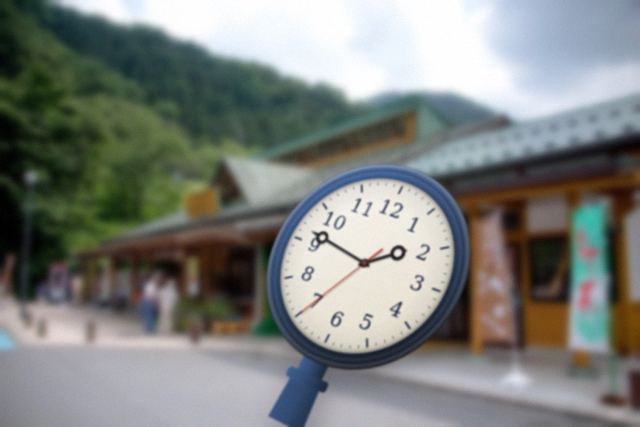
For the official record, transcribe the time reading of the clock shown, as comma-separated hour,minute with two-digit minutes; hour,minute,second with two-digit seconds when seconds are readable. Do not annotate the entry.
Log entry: 1,46,35
